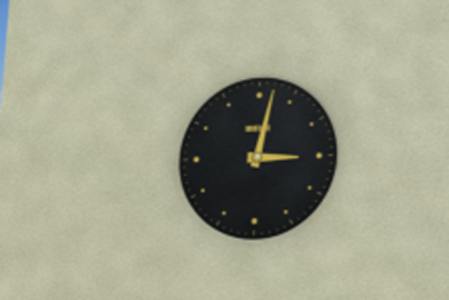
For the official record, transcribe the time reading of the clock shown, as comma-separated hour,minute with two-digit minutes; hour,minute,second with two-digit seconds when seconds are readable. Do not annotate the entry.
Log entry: 3,02
